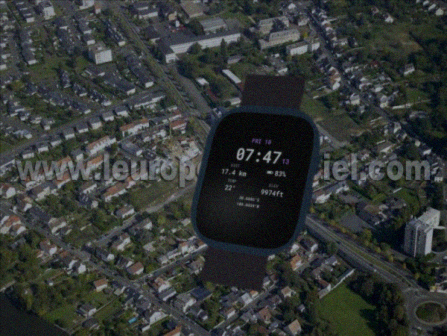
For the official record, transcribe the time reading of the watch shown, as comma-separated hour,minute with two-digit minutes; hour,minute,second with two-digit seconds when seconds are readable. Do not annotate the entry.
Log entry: 7,47
